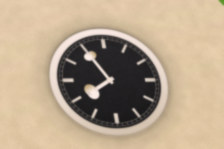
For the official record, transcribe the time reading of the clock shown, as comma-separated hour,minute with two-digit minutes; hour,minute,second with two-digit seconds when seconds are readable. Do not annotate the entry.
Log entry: 7,55
